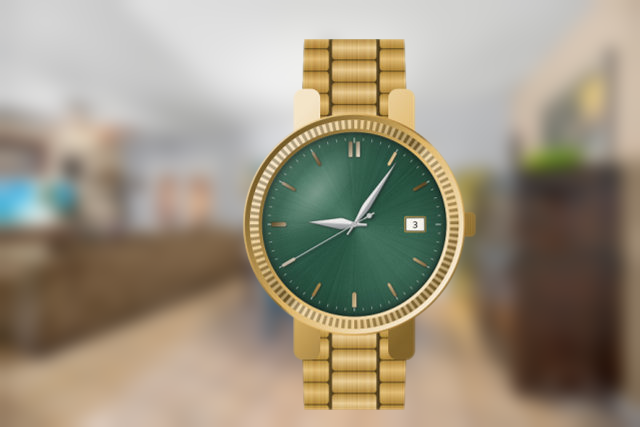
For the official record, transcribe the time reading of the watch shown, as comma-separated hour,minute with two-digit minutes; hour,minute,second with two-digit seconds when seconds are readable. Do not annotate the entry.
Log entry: 9,05,40
